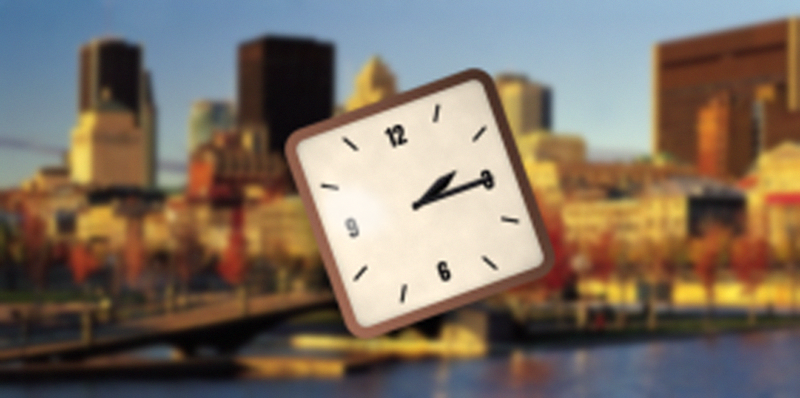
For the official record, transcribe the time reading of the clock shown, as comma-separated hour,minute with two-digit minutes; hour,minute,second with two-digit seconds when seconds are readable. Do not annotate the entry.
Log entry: 2,15
